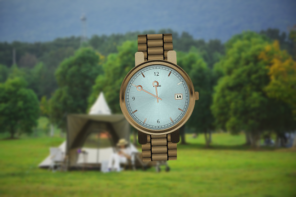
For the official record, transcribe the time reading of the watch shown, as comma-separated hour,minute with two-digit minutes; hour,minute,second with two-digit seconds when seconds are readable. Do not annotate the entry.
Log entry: 11,50
